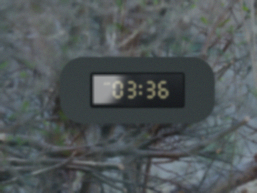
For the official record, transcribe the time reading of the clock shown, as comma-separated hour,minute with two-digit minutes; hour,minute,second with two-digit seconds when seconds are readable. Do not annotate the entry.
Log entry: 3,36
